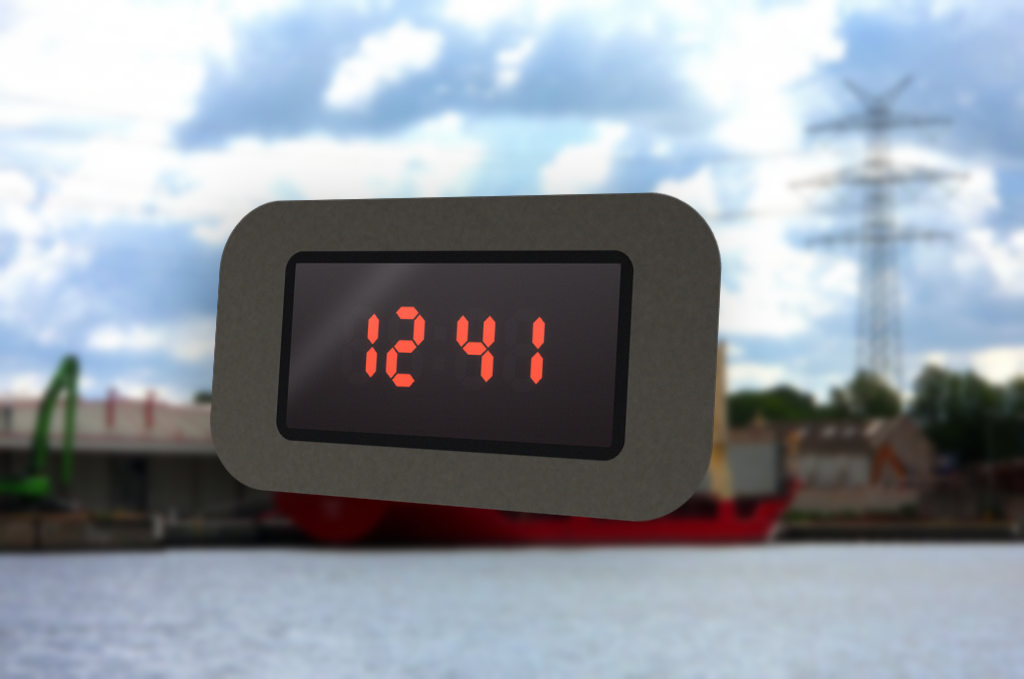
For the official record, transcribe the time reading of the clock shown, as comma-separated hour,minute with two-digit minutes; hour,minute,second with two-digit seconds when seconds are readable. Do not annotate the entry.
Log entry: 12,41
